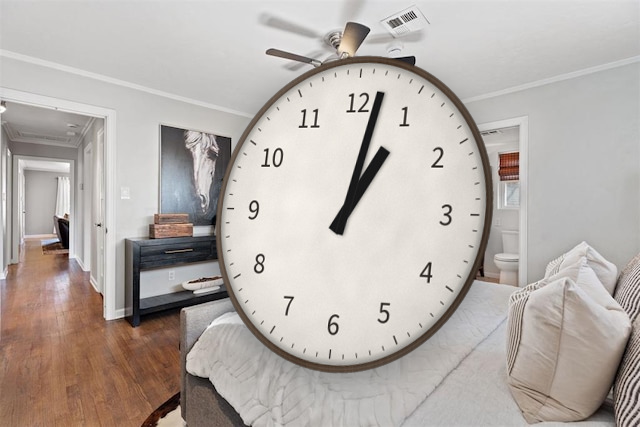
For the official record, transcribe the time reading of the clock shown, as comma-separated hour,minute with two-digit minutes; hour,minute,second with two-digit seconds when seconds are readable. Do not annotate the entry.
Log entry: 1,02
